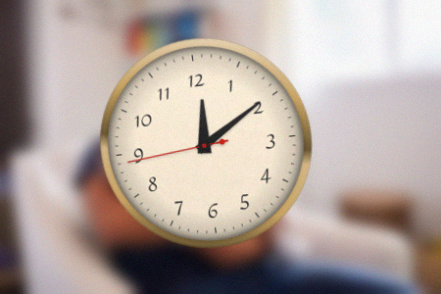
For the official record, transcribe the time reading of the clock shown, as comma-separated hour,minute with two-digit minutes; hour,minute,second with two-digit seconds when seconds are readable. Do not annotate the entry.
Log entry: 12,09,44
